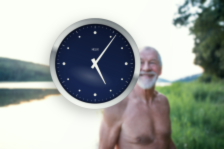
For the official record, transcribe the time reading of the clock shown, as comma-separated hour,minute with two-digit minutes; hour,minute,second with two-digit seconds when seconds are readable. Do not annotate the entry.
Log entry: 5,06
